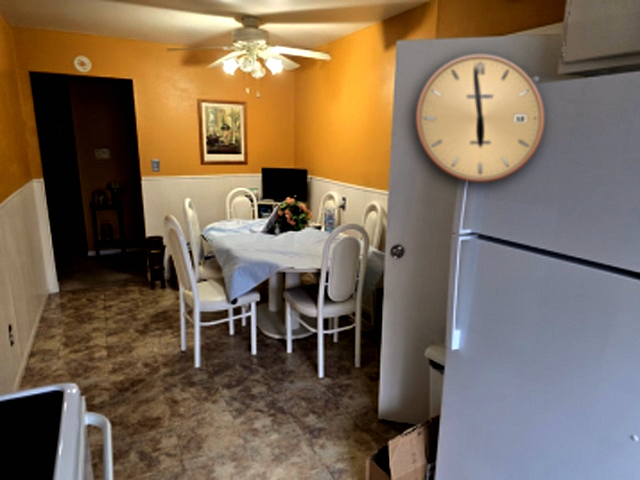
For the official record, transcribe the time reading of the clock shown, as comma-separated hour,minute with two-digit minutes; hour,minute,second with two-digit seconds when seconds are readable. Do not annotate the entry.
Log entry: 5,59
